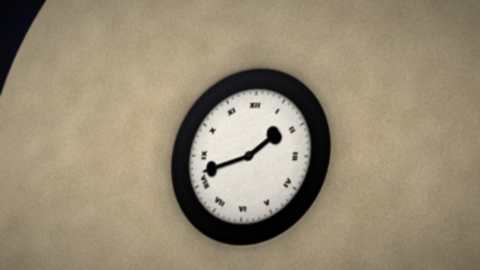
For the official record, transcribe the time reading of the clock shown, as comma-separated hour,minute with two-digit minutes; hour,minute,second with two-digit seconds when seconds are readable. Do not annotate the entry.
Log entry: 1,42
